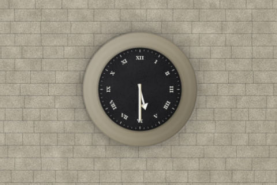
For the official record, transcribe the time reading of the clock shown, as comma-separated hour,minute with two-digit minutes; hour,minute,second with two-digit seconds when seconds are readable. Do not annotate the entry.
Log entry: 5,30
